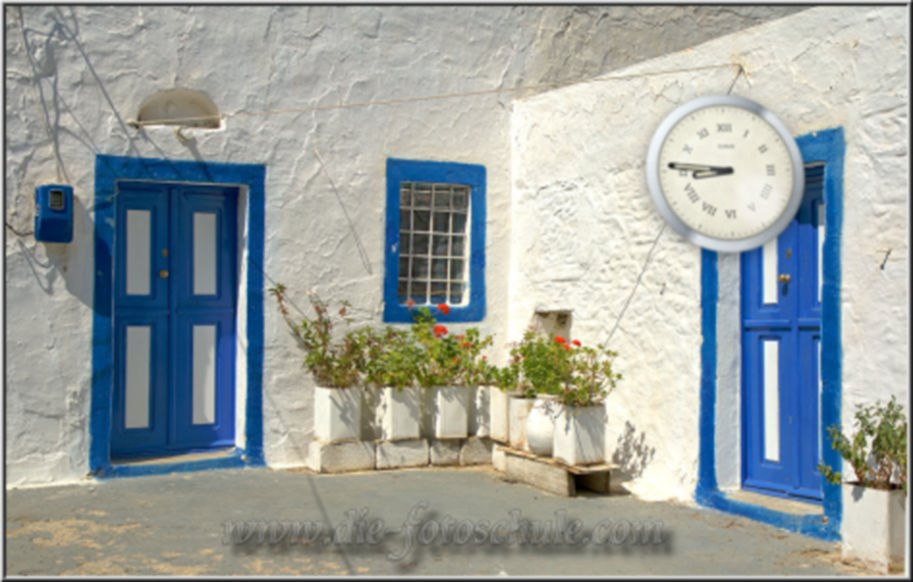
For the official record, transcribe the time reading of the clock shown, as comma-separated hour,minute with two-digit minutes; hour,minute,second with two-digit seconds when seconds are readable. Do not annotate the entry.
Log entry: 8,46
